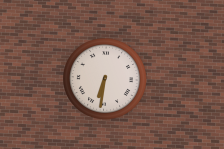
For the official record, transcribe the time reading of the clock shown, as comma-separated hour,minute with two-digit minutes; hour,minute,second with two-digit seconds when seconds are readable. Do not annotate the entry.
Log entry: 6,31
